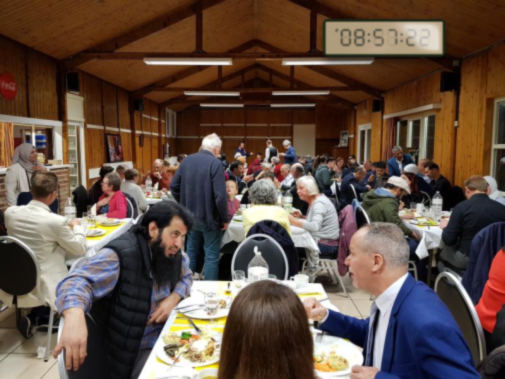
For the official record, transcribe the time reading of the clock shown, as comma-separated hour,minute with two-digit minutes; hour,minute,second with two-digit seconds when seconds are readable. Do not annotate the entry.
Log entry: 8,57,22
